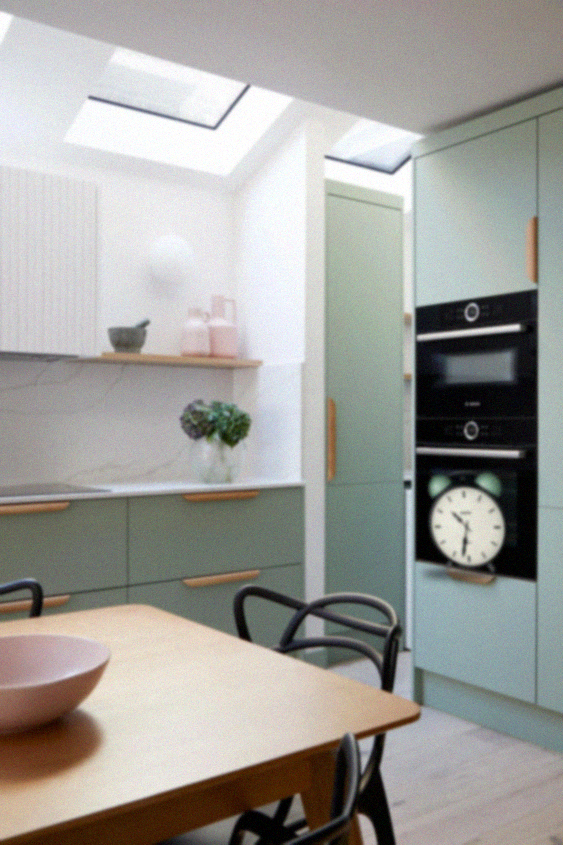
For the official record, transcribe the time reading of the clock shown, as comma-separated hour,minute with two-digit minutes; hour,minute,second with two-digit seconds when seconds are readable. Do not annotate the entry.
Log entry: 10,32
